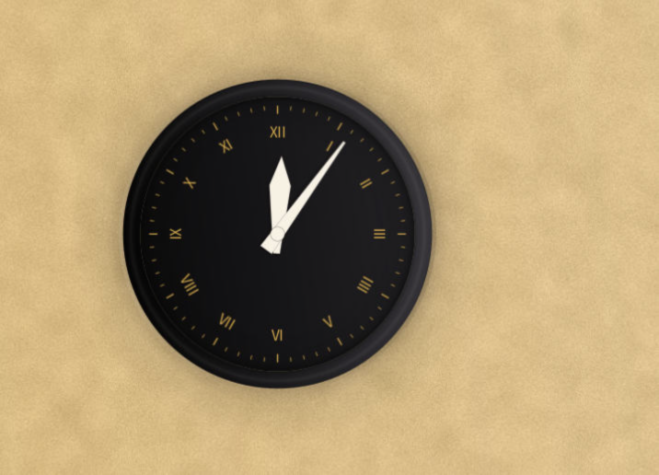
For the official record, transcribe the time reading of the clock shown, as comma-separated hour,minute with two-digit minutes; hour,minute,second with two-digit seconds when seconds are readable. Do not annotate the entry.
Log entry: 12,06
